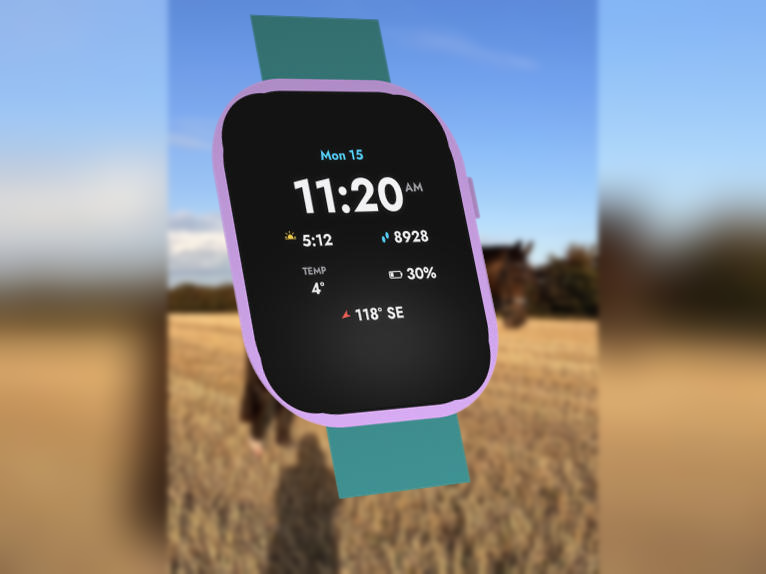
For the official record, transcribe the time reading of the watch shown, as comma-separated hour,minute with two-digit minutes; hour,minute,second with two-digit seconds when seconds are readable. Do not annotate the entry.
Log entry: 11,20
